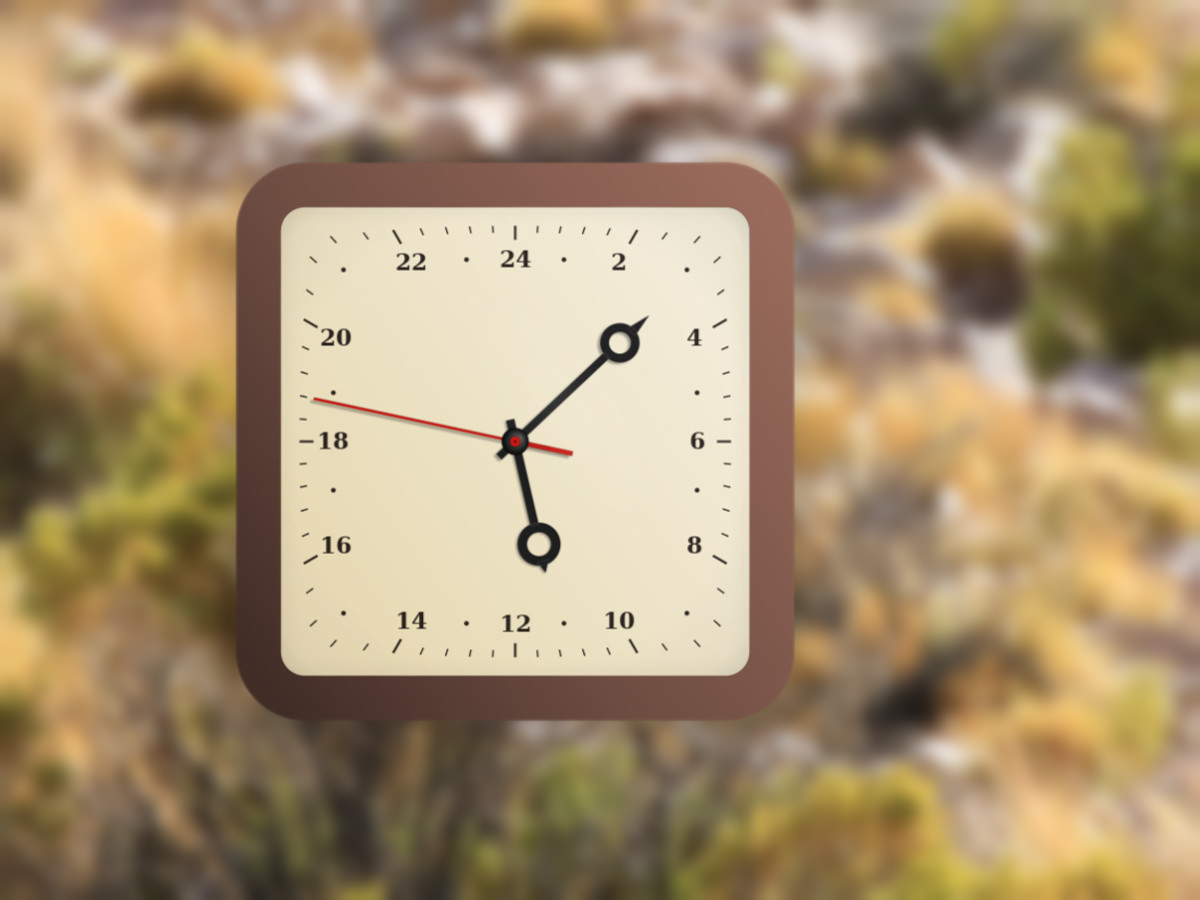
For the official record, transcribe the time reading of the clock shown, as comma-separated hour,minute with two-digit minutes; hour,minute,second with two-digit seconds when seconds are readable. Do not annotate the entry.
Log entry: 11,07,47
